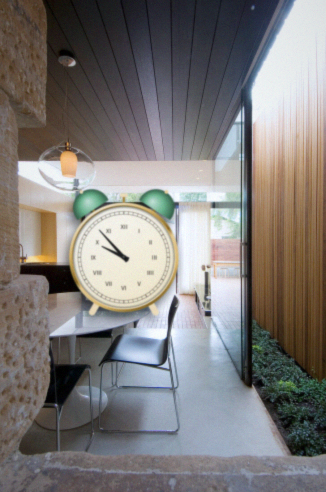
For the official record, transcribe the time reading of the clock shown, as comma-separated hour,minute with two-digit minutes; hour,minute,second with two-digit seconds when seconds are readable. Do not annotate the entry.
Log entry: 9,53
